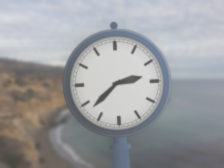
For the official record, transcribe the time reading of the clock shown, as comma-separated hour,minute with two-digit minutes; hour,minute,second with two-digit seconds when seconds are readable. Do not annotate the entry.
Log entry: 2,38
